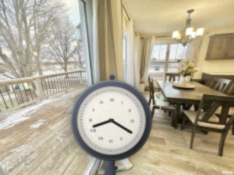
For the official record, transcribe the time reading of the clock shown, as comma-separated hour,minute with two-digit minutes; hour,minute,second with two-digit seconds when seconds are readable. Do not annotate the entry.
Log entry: 8,20
